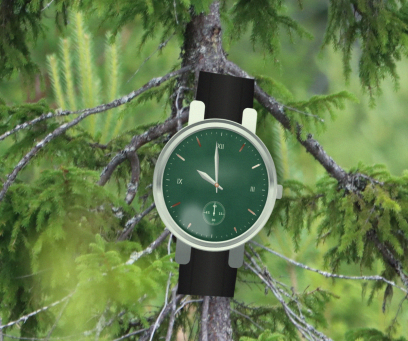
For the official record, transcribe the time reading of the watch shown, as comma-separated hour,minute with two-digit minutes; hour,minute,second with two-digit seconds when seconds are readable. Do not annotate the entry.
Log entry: 9,59
